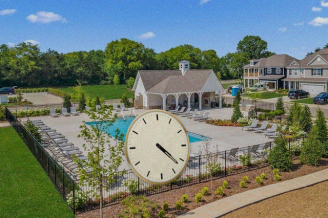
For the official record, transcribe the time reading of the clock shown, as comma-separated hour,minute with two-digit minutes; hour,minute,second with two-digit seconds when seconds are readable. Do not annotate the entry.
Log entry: 4,22
